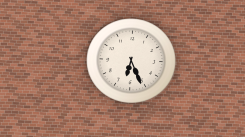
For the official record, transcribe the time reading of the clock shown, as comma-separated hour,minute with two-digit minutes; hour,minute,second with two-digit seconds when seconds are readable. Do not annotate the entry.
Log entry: 6,26
